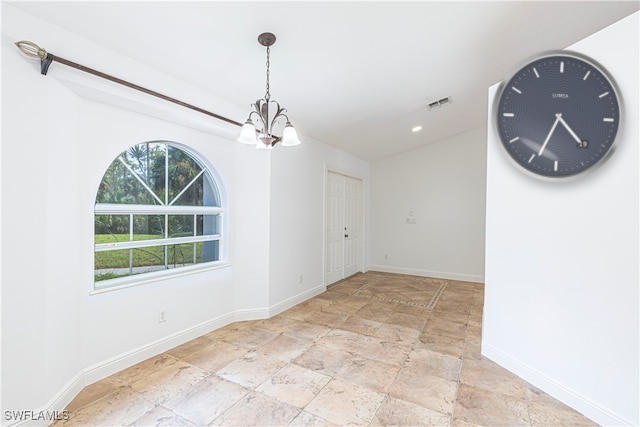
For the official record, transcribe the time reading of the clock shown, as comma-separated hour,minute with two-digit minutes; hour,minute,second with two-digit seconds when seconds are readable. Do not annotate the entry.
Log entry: 4,34
